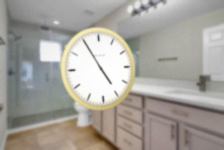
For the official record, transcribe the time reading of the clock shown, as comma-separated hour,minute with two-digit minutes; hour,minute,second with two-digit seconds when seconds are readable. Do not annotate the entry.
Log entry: 4,55
